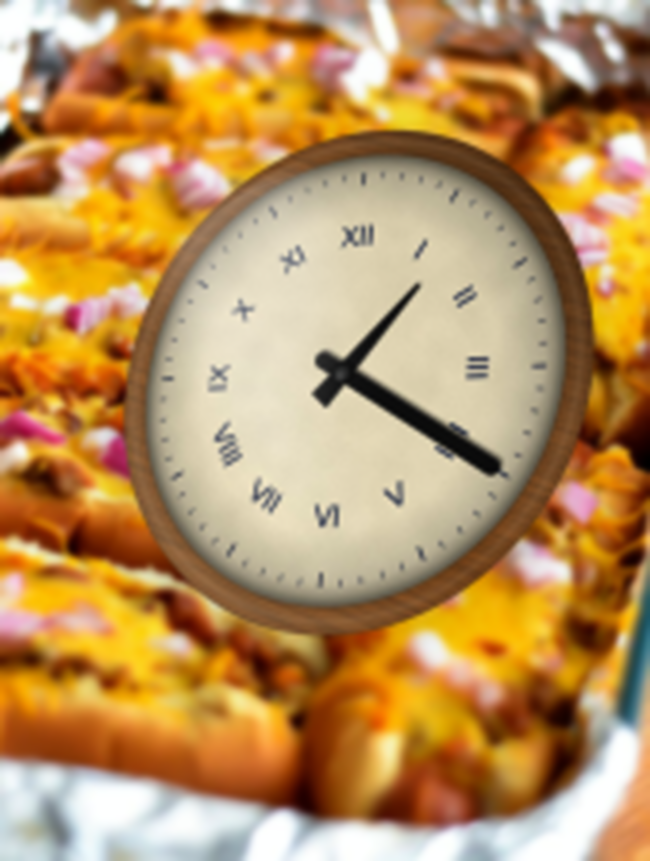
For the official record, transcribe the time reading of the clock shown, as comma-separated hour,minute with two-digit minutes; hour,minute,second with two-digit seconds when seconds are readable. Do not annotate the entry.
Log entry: 1,20
